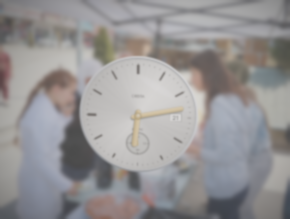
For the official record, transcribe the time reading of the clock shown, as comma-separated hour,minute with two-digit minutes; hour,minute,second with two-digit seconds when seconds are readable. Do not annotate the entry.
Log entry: 6,13
